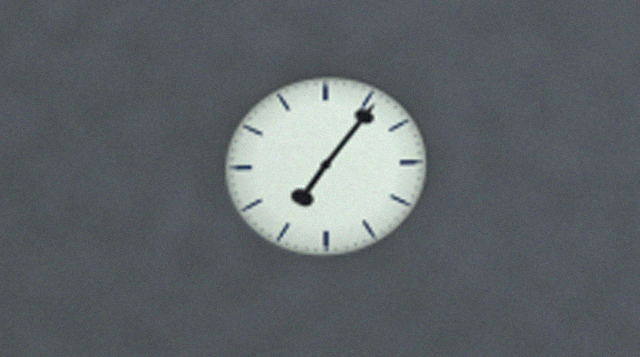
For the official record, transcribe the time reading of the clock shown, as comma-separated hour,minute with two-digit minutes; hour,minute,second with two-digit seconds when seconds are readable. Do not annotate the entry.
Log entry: 7,06
